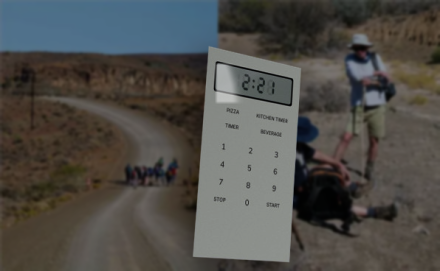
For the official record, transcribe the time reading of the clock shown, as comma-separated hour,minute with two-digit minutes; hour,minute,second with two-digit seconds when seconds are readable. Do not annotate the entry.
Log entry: 2,21
